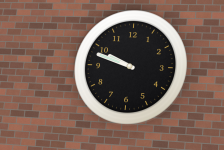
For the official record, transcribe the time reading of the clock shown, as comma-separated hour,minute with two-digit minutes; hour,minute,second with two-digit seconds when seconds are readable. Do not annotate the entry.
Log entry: 9,48
